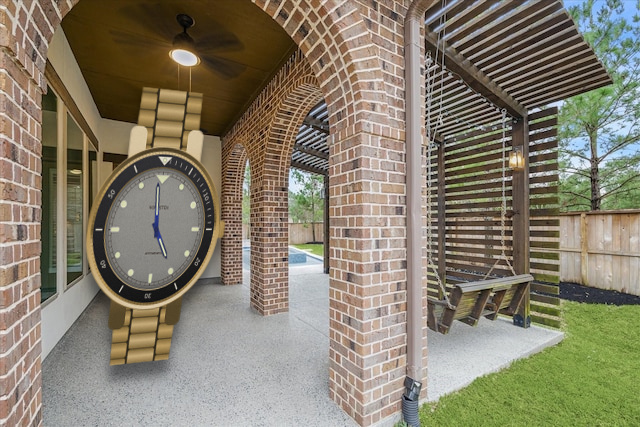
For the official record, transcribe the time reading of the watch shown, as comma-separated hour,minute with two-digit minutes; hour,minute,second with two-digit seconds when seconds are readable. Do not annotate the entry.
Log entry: 4,59
